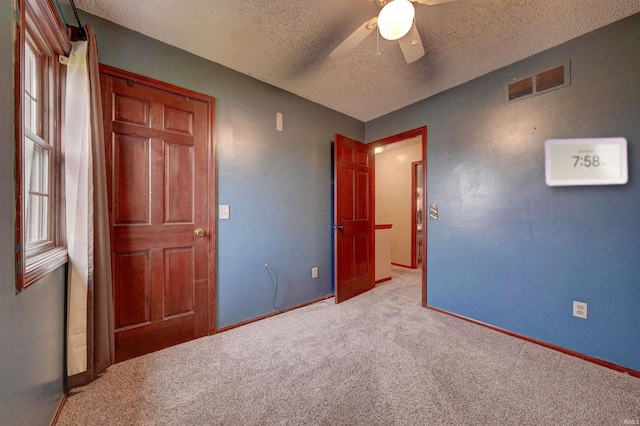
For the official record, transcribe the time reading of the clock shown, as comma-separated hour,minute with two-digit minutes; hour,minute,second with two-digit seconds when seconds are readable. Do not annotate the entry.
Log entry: 7,58
